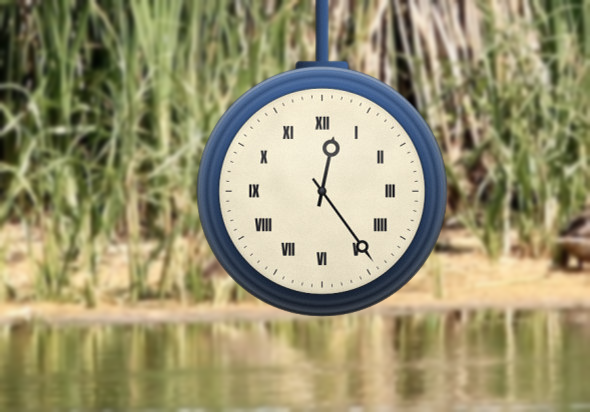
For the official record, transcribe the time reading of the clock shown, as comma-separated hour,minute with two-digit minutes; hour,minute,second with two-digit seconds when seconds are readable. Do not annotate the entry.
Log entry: 12,24
